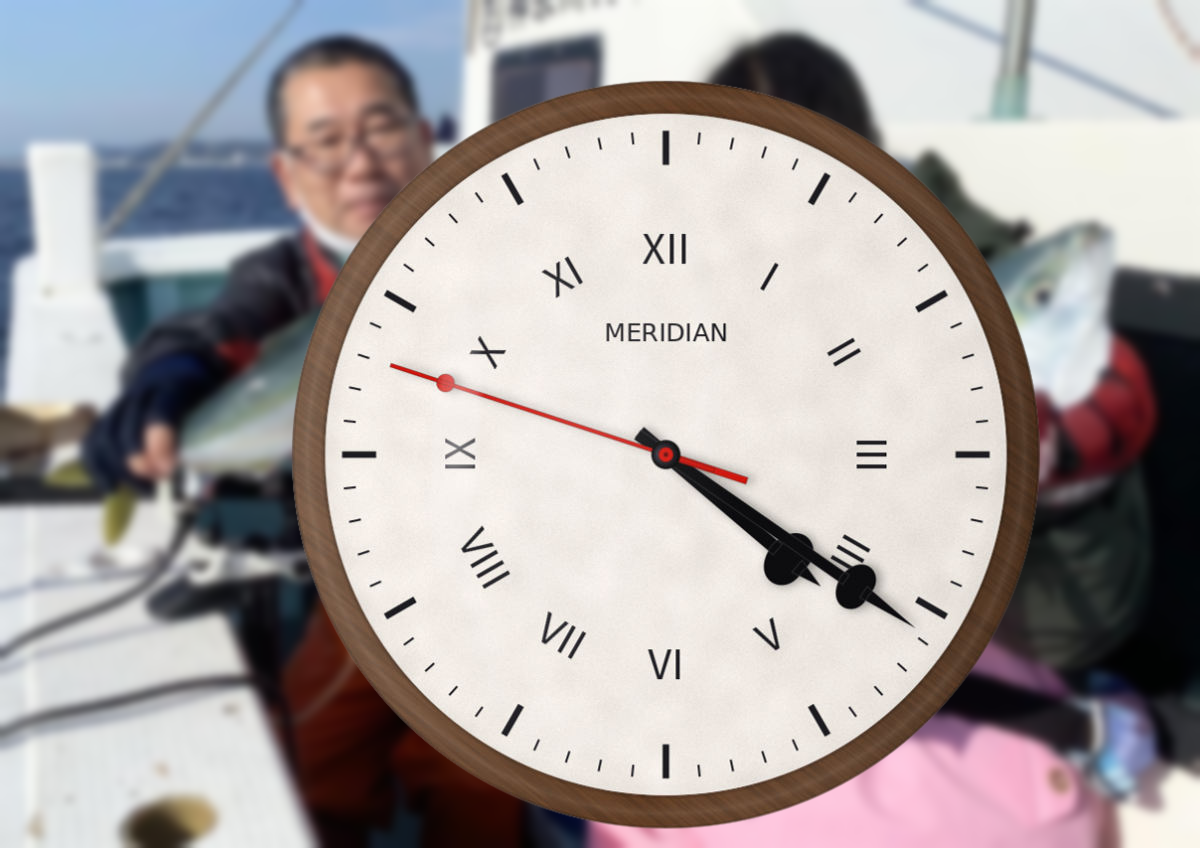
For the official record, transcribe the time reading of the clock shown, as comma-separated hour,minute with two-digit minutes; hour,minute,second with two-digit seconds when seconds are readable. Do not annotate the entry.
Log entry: 4,20,48
